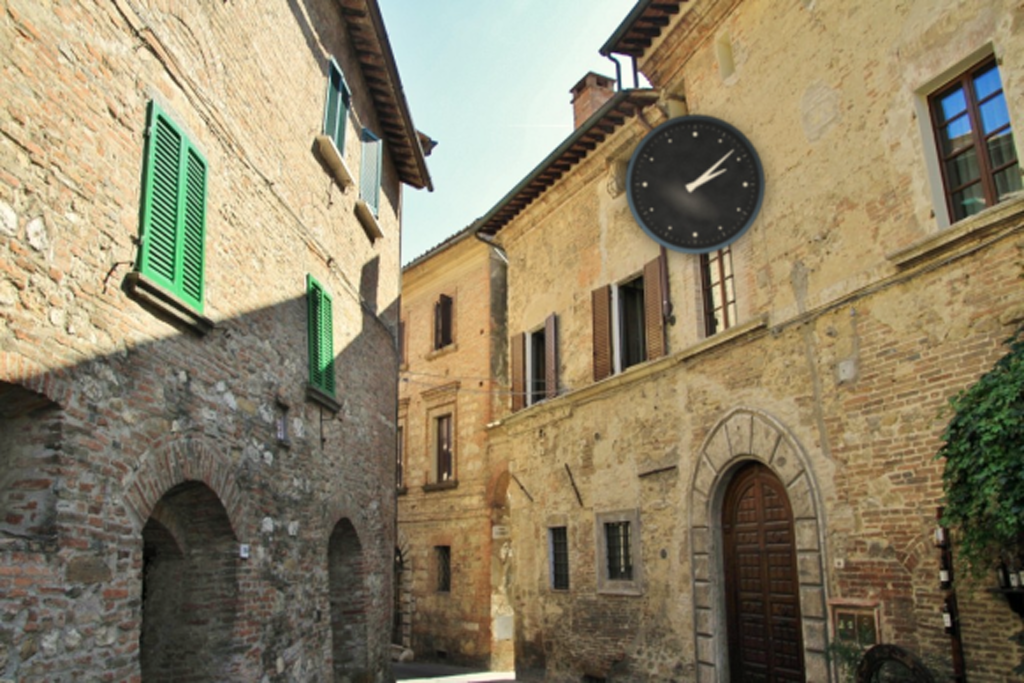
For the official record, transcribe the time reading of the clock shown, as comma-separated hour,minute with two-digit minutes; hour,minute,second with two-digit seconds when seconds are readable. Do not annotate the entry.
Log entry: 2,08
